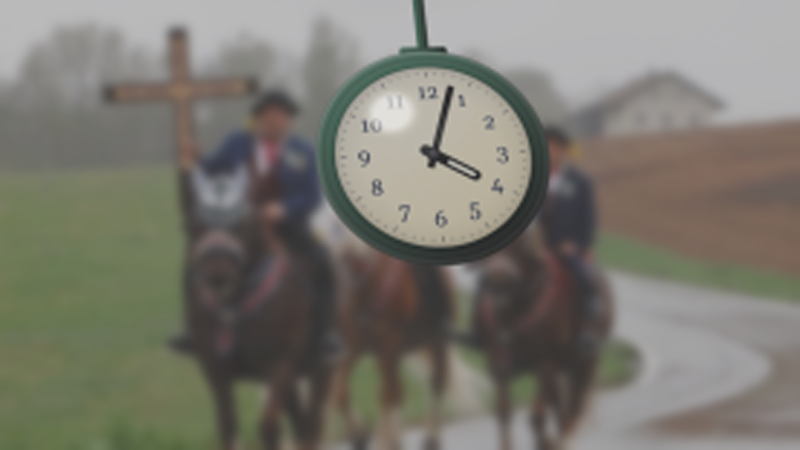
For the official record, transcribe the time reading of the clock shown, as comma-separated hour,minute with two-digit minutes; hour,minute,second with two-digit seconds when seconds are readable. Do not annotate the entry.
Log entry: 4,03
